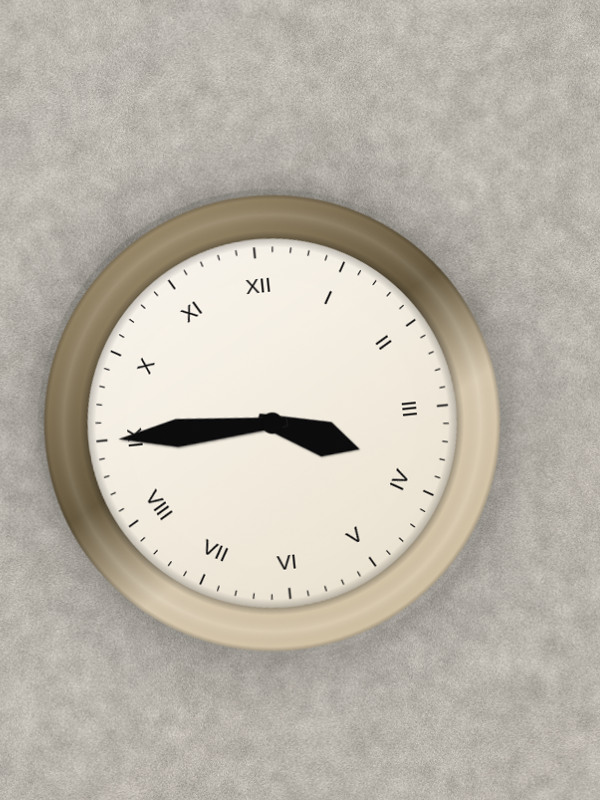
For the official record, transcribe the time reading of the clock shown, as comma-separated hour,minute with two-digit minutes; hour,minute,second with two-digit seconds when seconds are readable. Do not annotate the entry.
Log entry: 3,45
